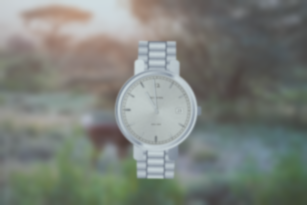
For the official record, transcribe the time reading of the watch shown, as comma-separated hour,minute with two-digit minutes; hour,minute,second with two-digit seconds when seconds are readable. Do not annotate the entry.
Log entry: 10,59
